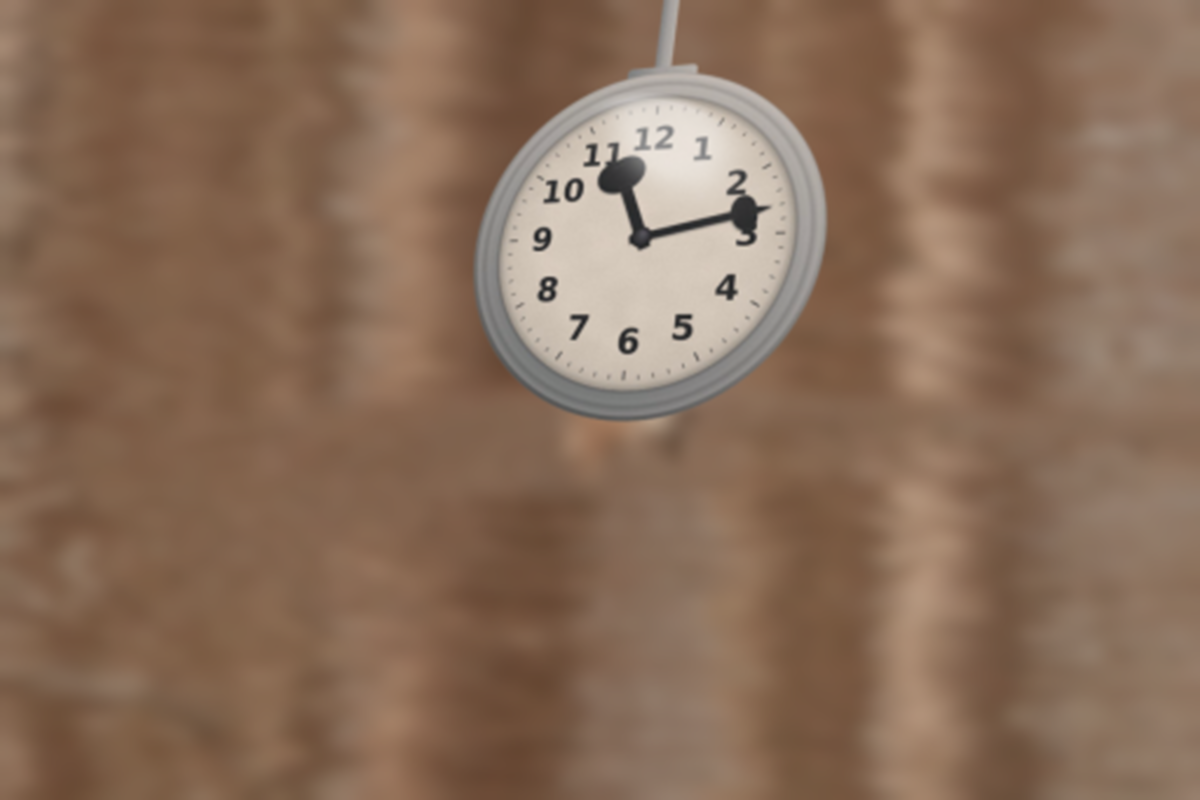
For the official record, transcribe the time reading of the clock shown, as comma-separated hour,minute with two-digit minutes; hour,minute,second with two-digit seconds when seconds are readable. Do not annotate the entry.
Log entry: 11,13
